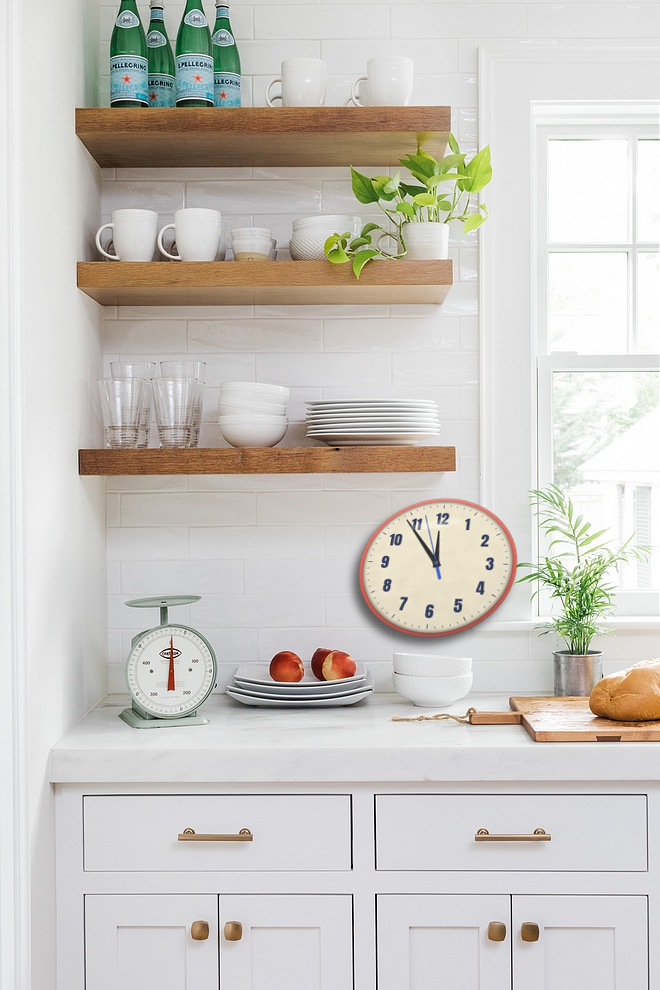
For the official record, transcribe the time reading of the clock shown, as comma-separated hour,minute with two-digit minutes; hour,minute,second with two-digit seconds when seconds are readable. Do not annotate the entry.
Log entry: 11,53,57
